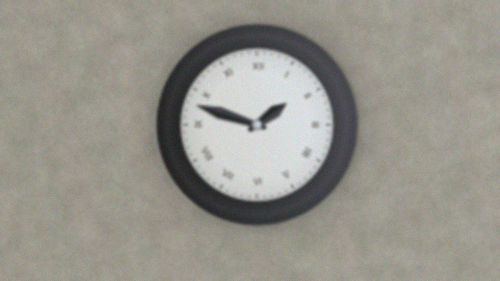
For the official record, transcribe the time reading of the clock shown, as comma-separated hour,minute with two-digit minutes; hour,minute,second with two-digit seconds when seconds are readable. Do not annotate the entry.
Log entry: 1,48
